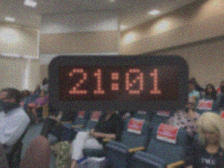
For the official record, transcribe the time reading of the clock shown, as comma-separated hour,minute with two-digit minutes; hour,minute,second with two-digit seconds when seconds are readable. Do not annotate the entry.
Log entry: 21,01
